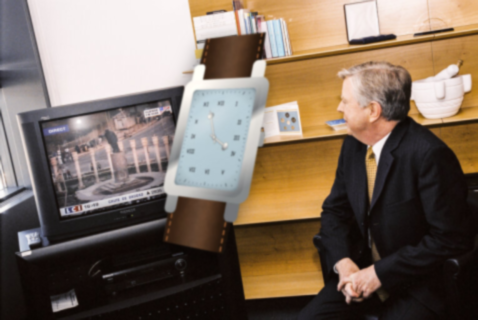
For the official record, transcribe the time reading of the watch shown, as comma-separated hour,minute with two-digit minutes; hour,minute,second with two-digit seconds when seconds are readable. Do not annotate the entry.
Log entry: 3,56
